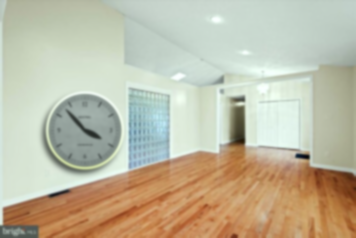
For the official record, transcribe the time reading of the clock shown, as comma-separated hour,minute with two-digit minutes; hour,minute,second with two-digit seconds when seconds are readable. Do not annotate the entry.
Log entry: 3,53
